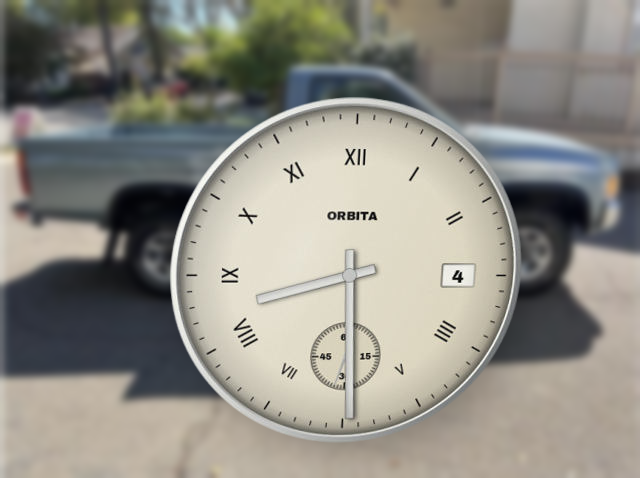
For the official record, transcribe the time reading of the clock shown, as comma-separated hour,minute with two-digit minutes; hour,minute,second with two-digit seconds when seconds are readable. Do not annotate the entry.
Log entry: 8,29,33
